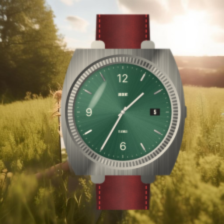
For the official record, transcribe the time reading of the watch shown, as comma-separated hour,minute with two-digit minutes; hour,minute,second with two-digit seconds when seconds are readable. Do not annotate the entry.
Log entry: 1,35
